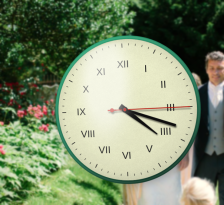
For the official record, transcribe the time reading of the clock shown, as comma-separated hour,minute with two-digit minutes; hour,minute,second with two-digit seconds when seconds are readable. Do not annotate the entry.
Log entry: 4,18,15
